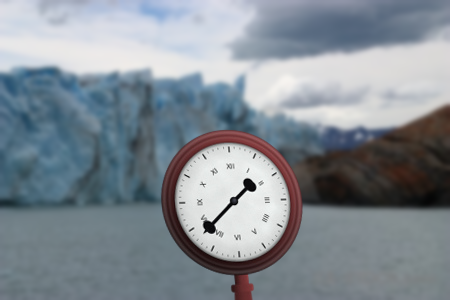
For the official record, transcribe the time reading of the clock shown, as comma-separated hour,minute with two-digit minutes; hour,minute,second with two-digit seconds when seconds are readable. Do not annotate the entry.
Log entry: 1,38
